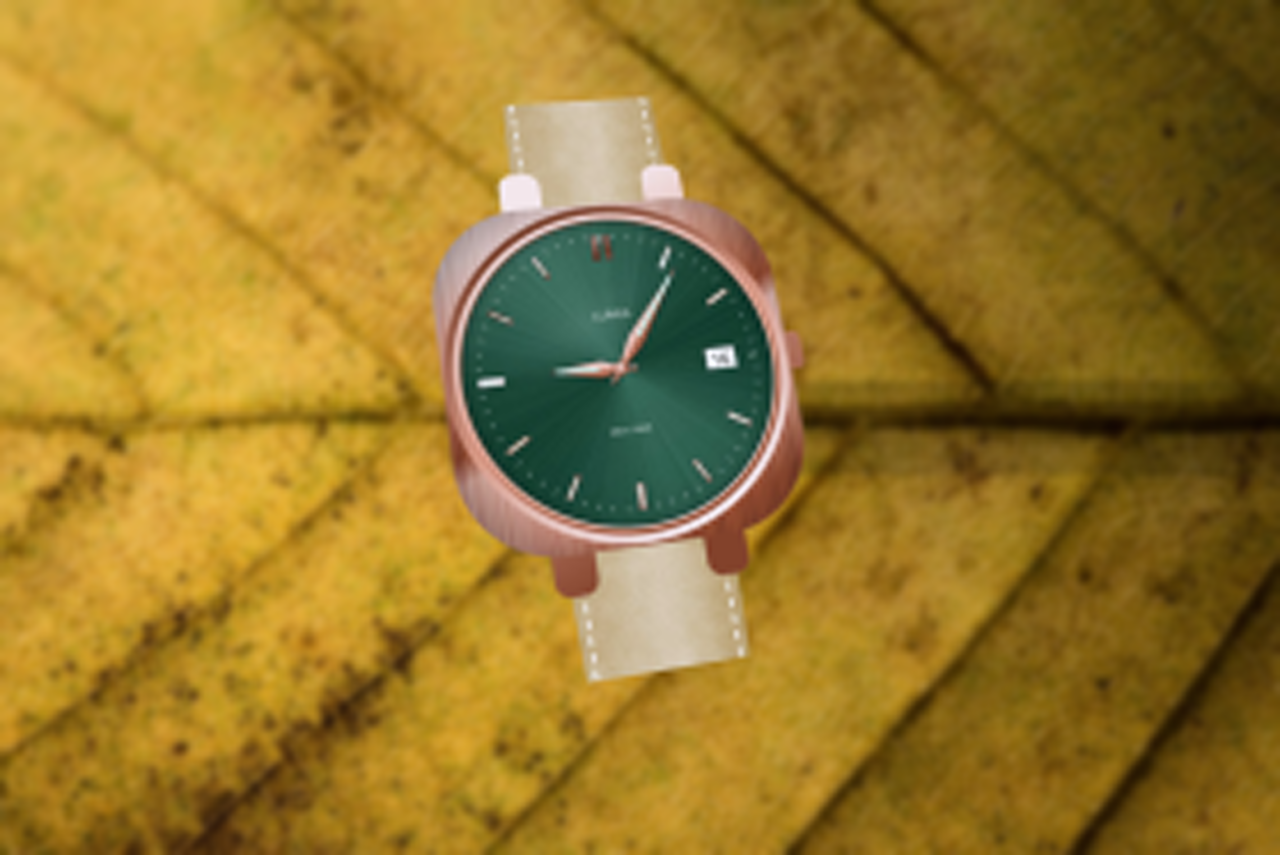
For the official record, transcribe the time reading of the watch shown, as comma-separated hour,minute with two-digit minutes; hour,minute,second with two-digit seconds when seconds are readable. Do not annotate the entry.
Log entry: 9,06
